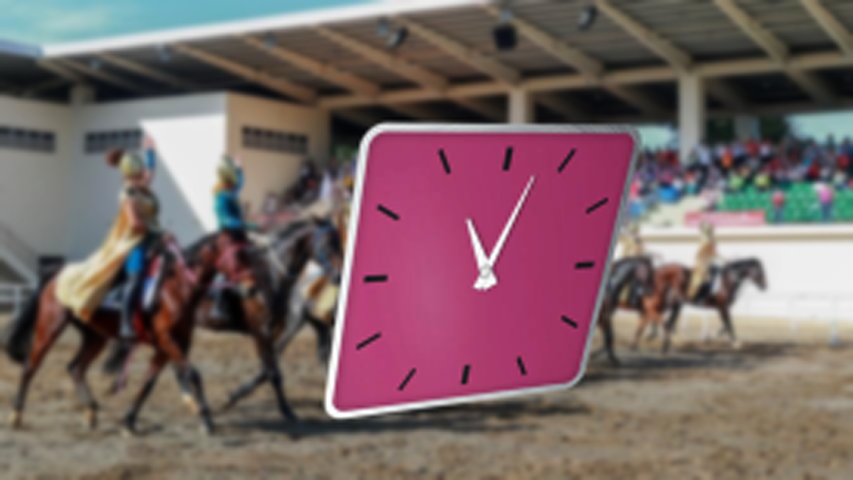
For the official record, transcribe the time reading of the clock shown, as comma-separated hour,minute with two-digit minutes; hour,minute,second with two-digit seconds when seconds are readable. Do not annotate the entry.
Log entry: 11,03
